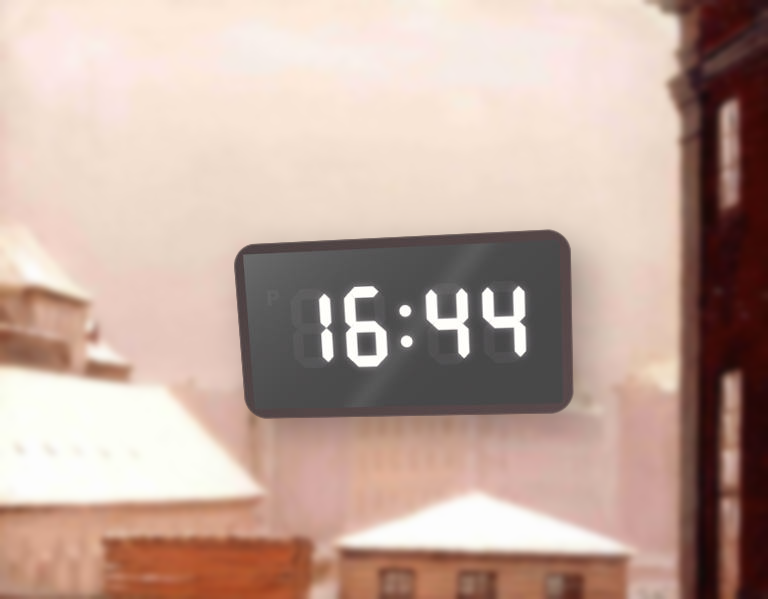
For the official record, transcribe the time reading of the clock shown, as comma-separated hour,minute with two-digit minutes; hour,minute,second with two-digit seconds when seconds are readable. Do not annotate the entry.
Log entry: 16,44
